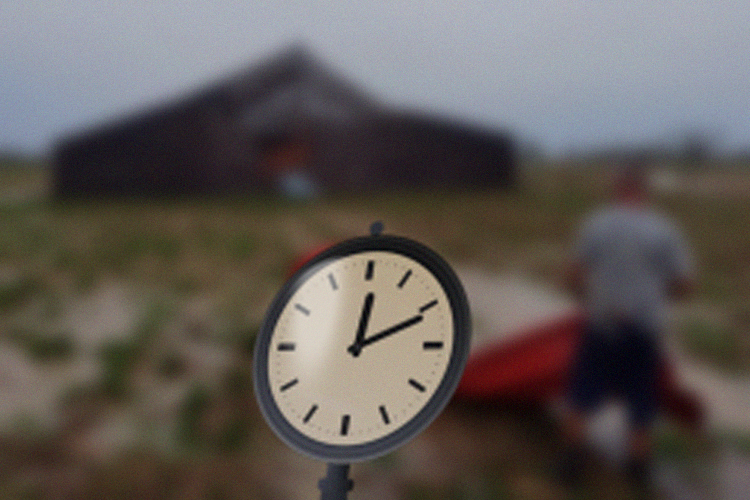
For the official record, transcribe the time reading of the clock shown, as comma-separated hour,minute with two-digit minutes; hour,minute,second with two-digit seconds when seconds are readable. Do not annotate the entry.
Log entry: 12,11
